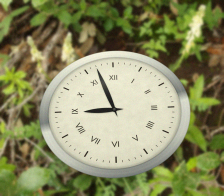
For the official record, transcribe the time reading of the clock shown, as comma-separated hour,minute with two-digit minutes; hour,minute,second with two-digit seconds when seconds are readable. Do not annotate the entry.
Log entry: 8,57
